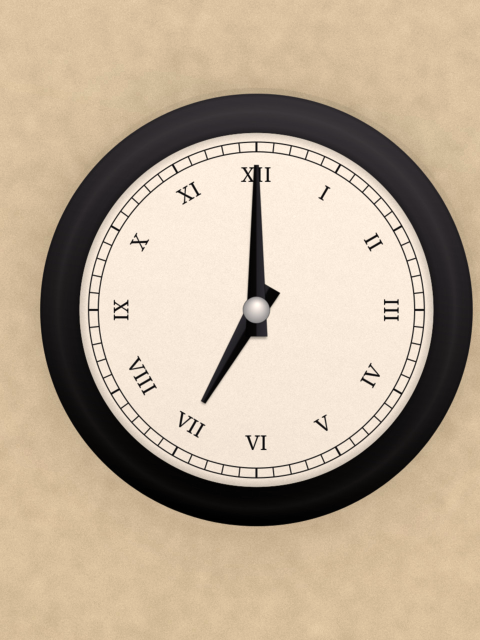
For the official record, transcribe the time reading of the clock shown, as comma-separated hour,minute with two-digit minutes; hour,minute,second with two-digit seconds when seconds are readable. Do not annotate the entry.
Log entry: 7,00
